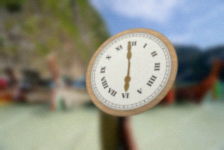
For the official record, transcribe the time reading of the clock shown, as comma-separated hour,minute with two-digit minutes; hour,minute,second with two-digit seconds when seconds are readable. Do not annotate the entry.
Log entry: 5,59
